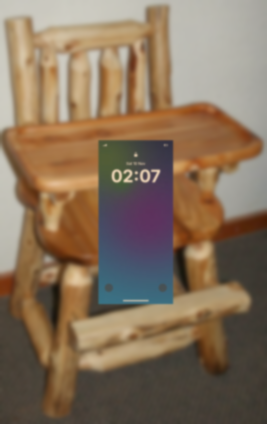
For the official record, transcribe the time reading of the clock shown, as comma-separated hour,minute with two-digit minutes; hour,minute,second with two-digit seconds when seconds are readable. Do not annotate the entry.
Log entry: 2,07
